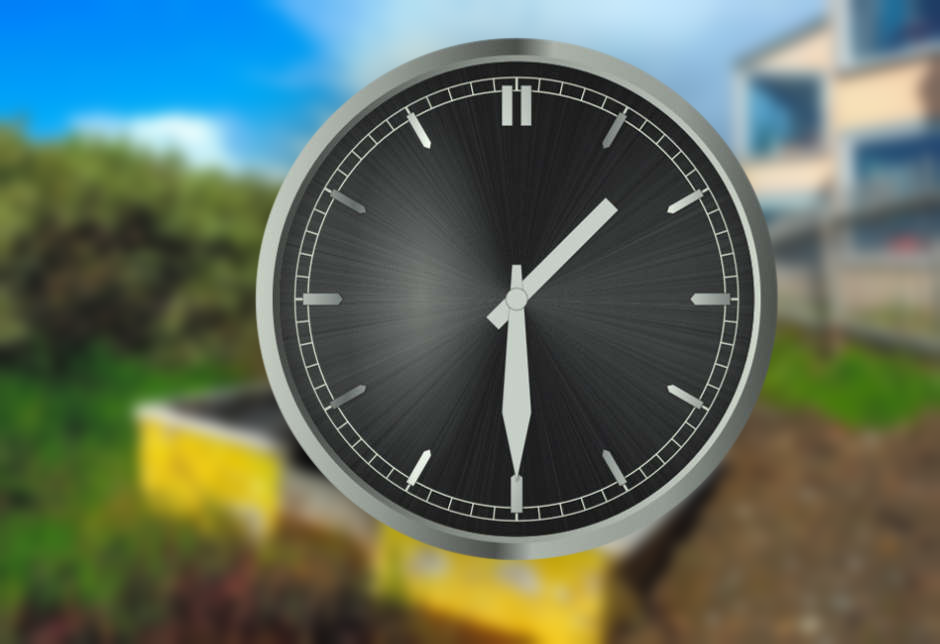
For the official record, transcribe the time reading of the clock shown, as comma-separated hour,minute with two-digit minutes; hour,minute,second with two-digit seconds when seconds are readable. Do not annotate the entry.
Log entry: 1,30
